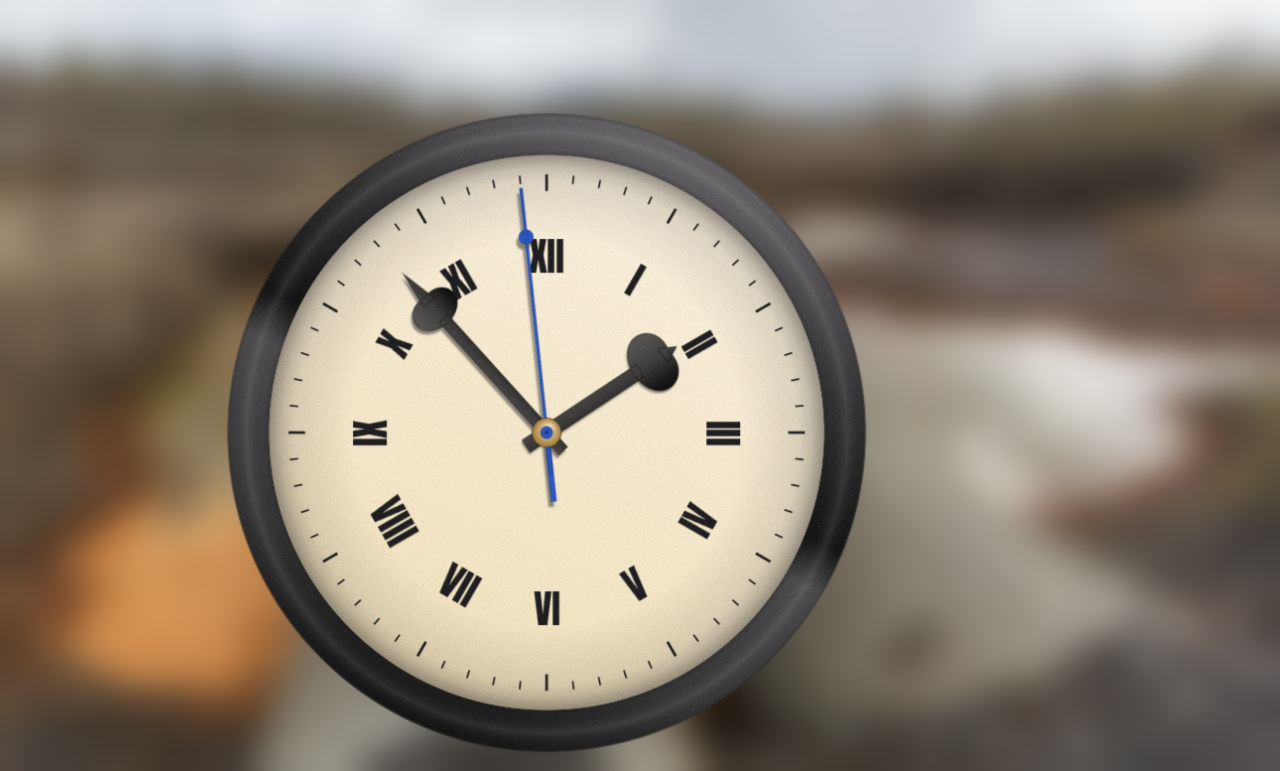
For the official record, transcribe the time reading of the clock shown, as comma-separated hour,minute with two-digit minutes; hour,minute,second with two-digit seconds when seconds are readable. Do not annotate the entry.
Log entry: 1,52,59
